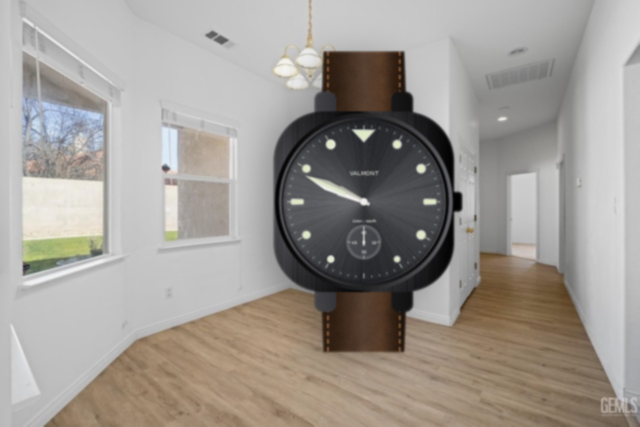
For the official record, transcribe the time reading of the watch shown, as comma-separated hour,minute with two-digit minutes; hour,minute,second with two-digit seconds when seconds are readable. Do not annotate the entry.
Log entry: 9,49
